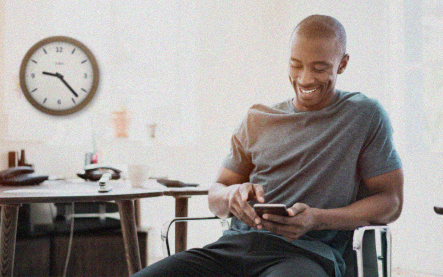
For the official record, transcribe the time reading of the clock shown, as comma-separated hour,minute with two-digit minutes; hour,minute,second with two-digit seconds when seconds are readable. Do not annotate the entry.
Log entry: 9,23
